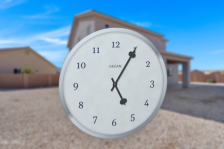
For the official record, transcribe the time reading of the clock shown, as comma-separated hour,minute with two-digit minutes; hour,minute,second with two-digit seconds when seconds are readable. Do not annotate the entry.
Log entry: 5,05
